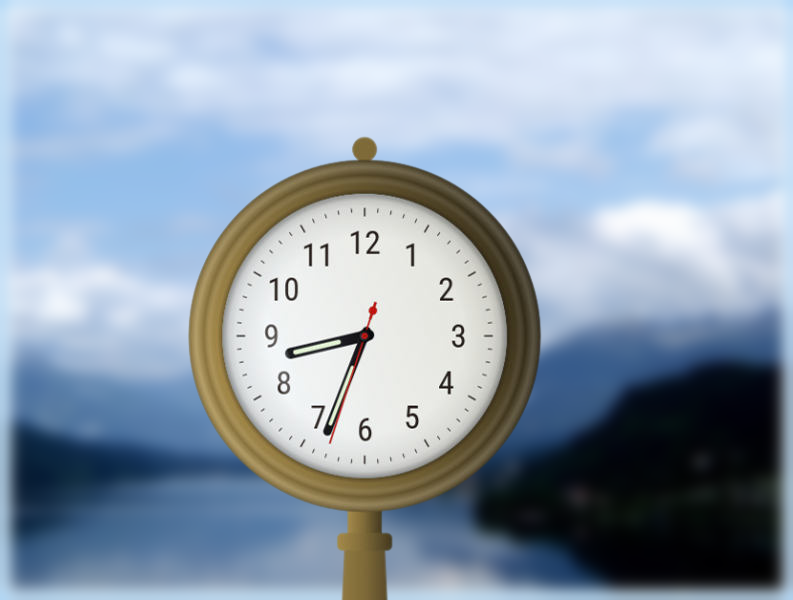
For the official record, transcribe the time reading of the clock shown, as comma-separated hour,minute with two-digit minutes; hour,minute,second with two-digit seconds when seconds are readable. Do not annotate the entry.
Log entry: 8,33,33
